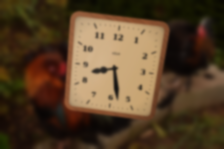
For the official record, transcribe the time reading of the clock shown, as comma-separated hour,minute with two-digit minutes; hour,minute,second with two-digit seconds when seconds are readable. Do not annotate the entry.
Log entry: 8,28
